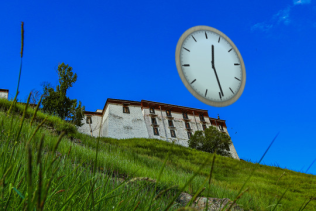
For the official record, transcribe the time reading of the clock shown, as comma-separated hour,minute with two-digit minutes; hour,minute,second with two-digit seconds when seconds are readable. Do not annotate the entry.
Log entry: 12,29
